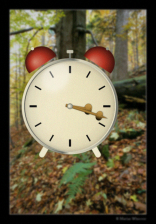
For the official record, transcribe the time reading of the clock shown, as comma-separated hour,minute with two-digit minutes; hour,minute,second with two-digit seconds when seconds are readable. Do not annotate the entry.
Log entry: 3,18
